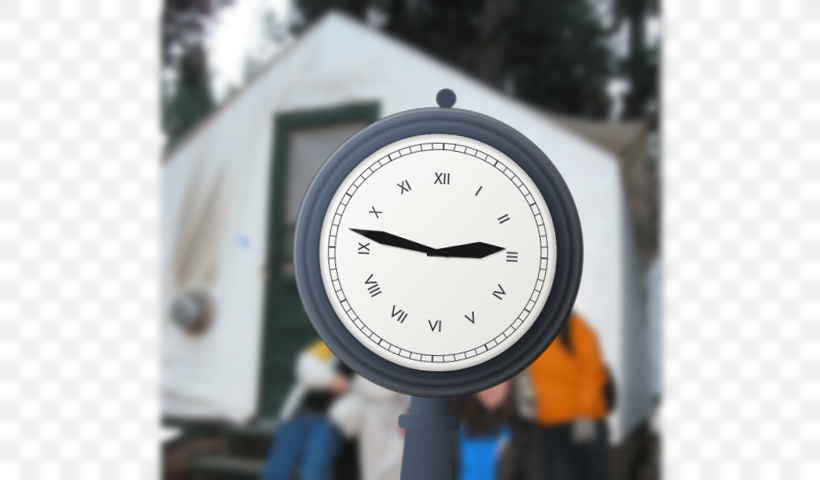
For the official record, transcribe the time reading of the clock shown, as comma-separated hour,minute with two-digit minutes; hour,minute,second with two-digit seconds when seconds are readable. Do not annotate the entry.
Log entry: 2,47
